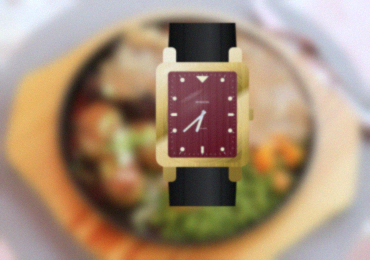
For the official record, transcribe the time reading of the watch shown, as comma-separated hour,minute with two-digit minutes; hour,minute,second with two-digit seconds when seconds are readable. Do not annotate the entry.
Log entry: 6,38
